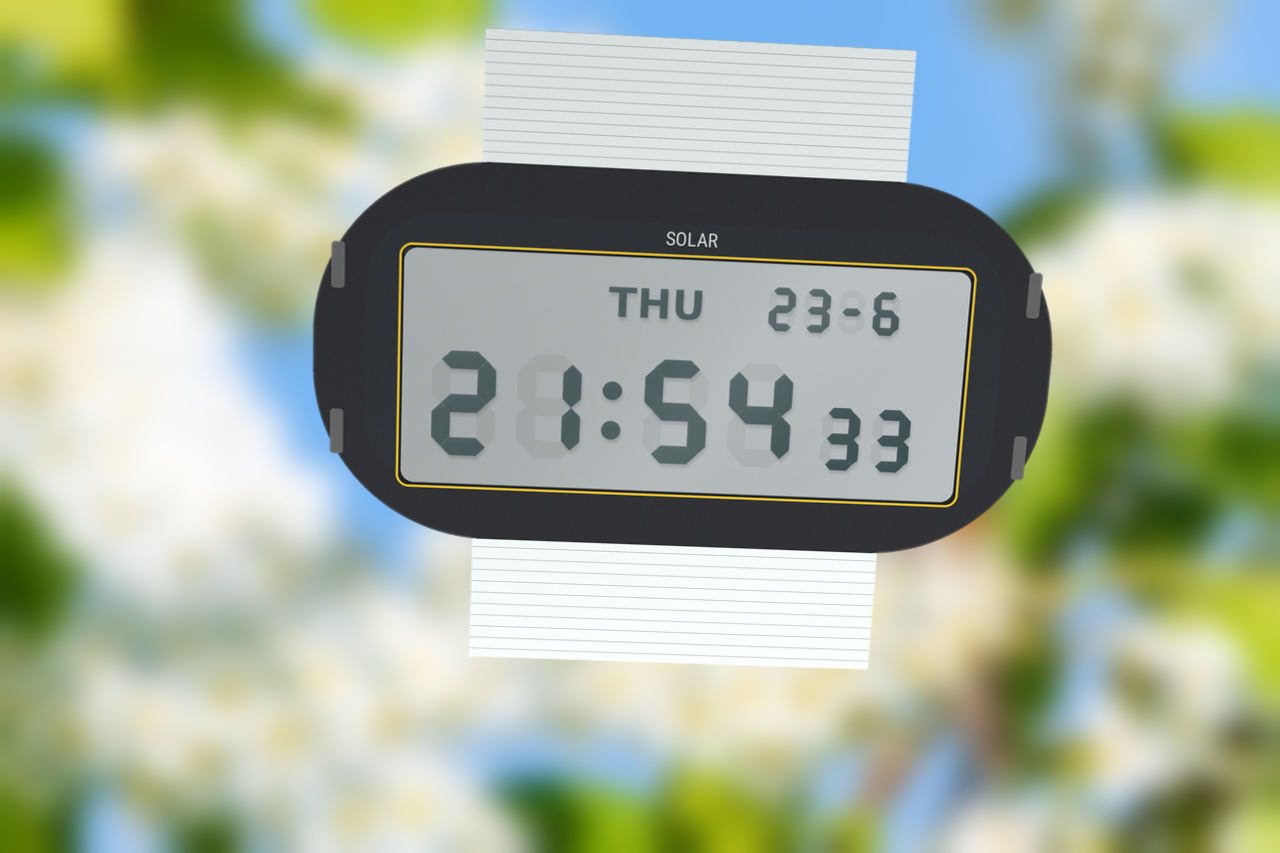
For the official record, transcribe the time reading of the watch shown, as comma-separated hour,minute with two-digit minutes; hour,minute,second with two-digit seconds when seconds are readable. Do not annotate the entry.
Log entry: 21,54,33
